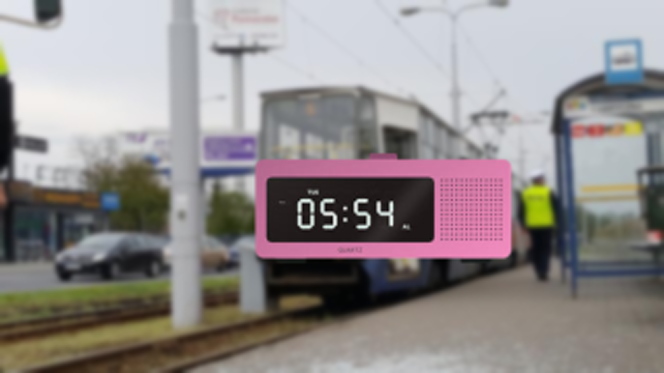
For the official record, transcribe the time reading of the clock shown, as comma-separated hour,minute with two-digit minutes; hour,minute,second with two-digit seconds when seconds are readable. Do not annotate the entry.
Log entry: 5,54
